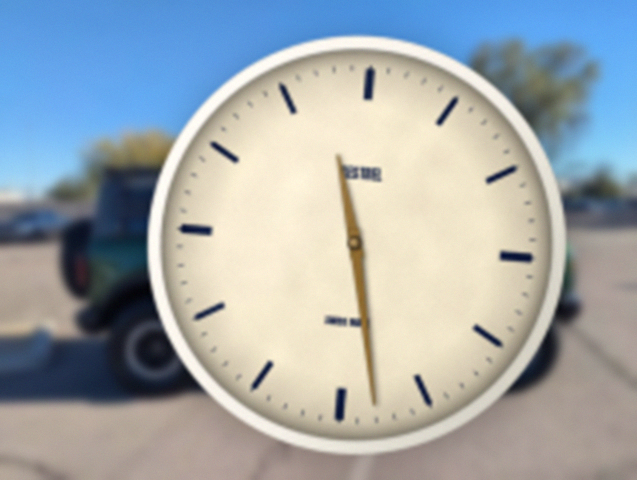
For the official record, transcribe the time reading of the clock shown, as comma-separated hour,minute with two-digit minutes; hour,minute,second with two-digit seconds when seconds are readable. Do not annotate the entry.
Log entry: 11,28
